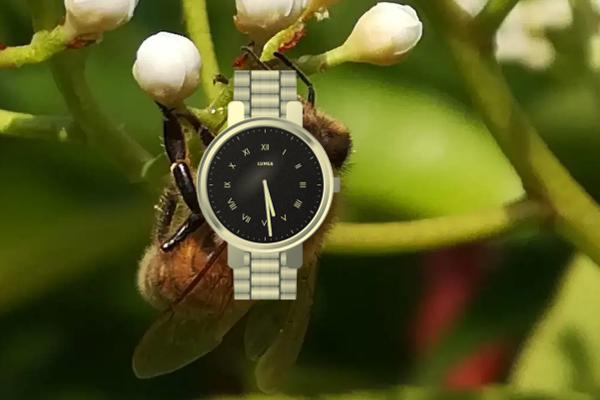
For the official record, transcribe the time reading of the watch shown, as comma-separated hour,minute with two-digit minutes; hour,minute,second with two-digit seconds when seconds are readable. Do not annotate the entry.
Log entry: 5,29
